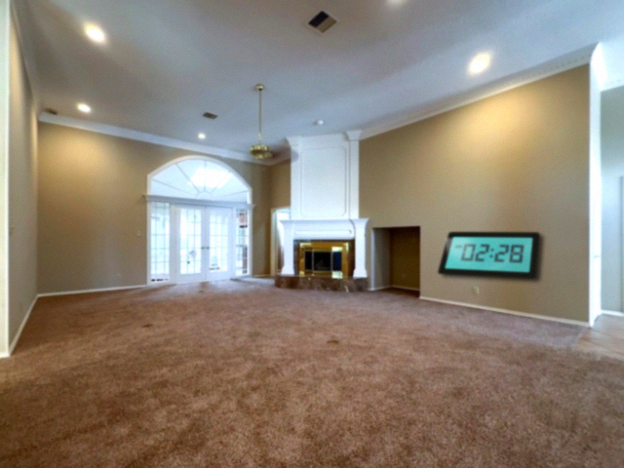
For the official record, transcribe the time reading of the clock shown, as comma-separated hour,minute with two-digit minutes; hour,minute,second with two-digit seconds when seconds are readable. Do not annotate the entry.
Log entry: 2,28
